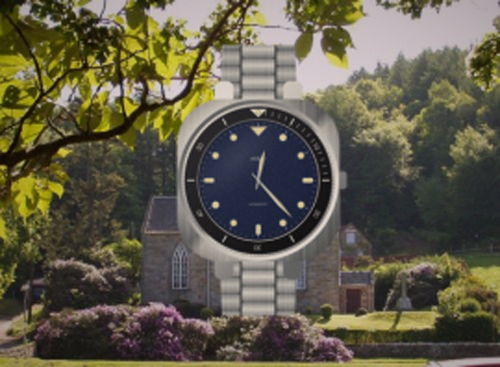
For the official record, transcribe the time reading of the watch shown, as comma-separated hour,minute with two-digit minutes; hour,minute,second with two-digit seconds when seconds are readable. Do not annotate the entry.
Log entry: 12,23
